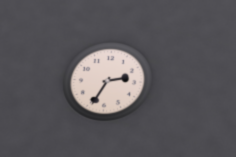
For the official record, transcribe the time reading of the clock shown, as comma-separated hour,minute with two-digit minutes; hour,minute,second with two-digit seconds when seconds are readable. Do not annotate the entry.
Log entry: 2,34
